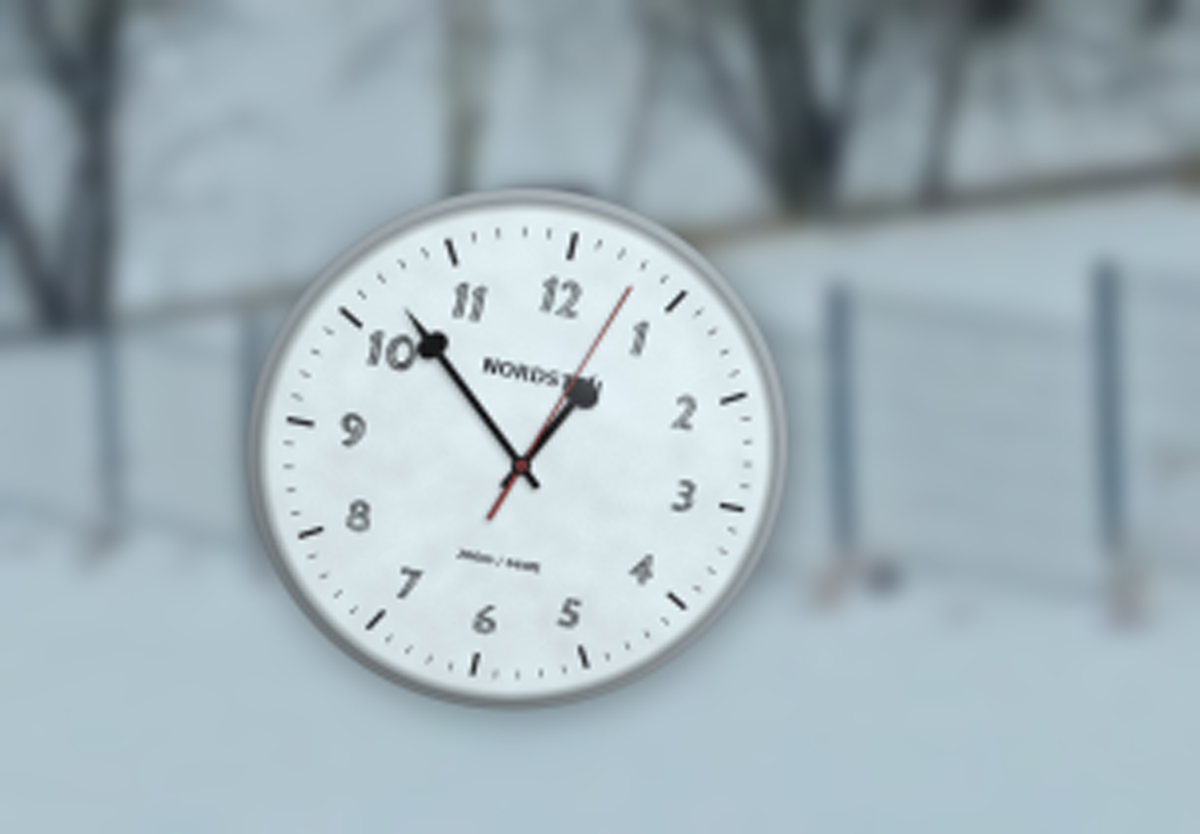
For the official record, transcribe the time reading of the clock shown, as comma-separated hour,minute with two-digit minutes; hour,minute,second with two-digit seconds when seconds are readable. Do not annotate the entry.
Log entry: 12,52,03
